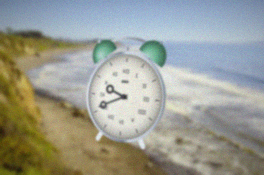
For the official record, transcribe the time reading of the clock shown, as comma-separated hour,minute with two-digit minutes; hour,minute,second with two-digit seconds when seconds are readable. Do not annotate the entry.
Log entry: 9,41
